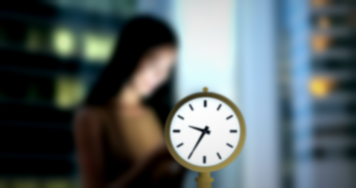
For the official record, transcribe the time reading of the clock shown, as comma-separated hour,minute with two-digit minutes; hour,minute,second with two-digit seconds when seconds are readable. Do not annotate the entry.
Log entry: 9,35
